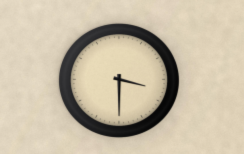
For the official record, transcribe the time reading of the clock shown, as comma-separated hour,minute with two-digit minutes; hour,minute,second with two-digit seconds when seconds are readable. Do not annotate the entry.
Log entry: 3,30
